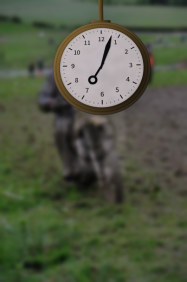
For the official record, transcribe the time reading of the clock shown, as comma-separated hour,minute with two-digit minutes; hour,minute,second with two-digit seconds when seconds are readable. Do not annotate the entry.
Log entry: 7,03
